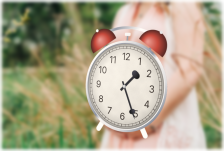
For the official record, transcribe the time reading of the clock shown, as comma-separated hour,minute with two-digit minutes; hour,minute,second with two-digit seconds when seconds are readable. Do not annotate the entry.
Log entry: 1,26
